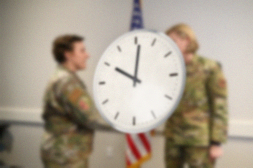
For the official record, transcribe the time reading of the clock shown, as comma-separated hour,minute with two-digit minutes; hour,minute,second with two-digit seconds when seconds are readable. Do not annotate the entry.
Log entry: 10,01
